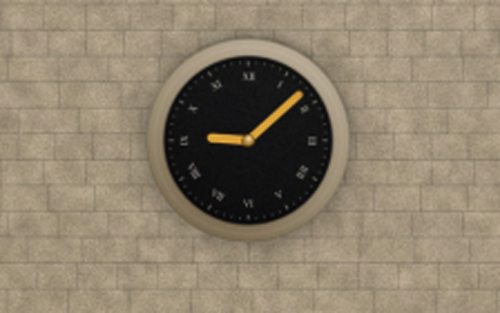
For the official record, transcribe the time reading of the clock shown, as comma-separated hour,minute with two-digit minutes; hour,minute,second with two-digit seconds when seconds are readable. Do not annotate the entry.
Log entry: 9,08
